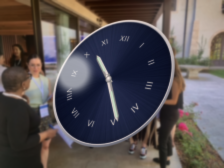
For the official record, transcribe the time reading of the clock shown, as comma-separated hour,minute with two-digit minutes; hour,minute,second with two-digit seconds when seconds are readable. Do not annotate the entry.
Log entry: 10,24
